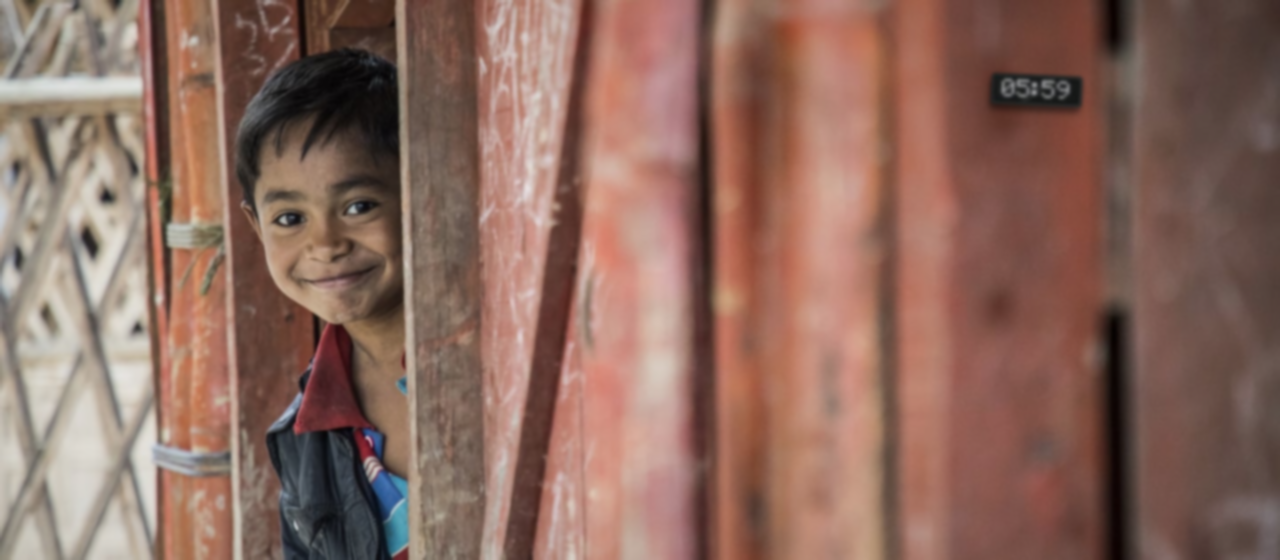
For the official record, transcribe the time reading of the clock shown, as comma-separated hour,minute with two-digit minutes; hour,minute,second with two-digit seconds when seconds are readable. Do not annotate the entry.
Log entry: 5,59
